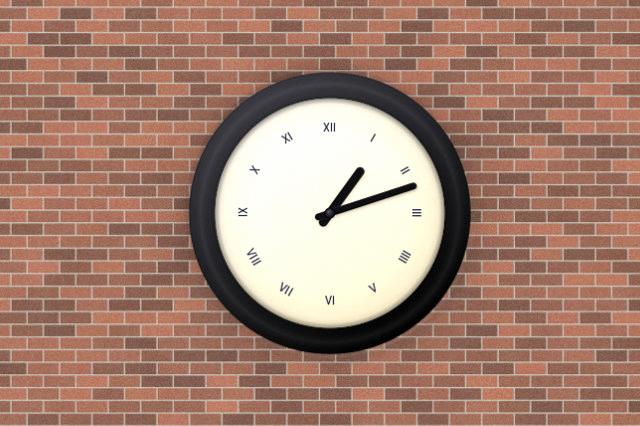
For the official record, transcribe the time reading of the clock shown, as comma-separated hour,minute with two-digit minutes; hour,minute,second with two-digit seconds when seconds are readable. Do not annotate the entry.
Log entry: 1,12
